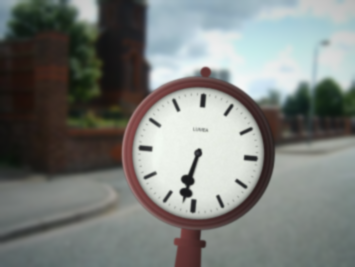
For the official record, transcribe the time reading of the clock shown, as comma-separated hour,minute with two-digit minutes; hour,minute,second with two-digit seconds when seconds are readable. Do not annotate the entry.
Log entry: 6,32
